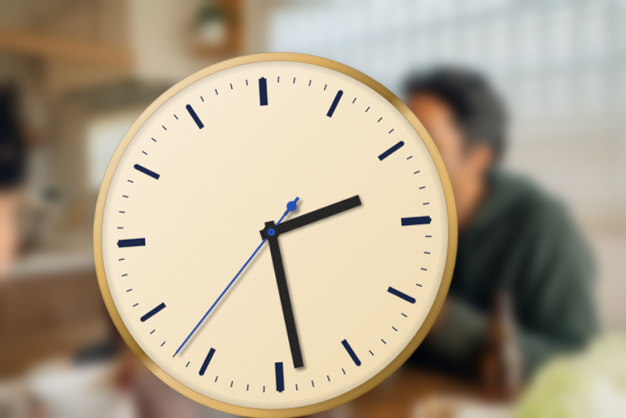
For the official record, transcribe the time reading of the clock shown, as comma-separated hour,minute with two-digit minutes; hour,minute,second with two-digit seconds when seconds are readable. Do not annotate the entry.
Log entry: 2,28,37
